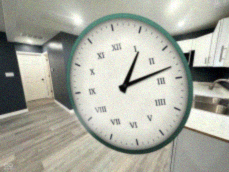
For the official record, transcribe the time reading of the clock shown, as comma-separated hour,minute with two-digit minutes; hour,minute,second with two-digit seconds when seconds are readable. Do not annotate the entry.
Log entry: 1,13
